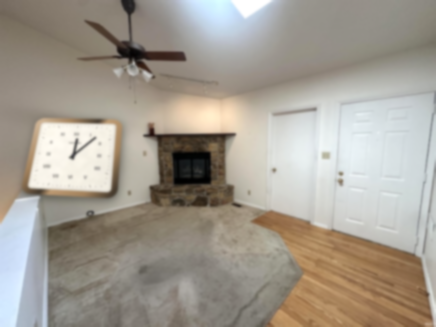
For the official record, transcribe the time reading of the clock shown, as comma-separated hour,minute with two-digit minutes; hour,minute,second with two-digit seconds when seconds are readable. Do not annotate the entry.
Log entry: 12,07
